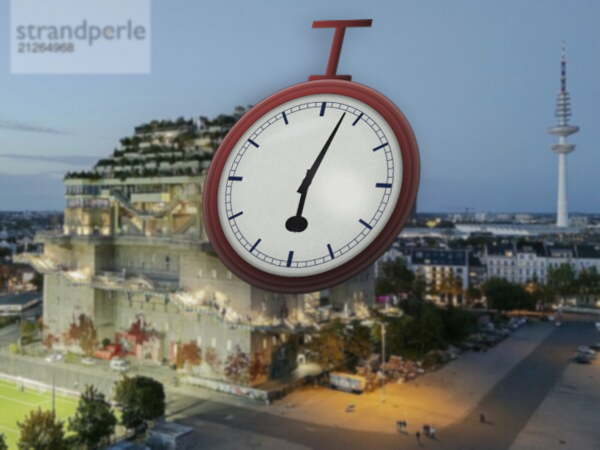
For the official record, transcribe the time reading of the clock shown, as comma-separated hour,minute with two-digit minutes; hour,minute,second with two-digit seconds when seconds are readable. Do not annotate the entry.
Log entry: 6,03
